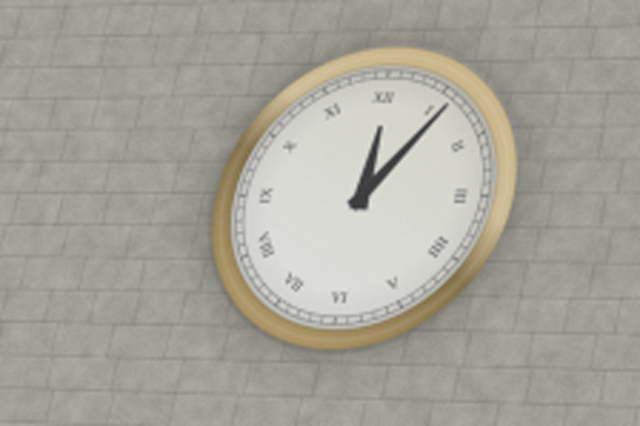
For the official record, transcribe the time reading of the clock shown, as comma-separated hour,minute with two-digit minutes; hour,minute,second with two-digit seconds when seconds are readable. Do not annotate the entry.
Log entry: 12,06
